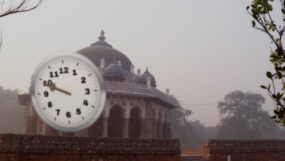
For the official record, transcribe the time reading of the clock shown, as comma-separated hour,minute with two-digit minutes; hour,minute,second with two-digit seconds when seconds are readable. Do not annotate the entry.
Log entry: 9,49
